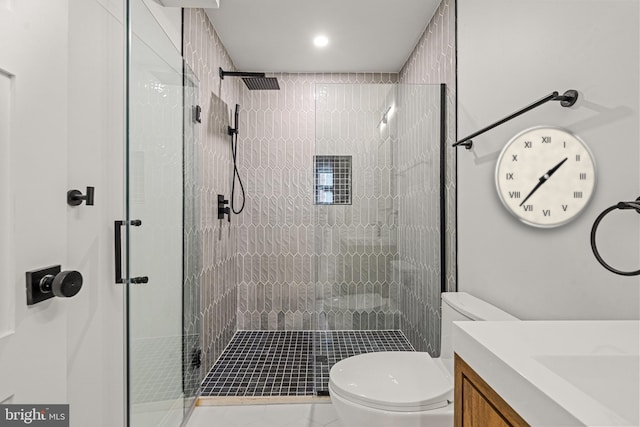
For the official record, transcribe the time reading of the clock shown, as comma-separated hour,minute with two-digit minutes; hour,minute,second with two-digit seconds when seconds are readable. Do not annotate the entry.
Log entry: 1,37
